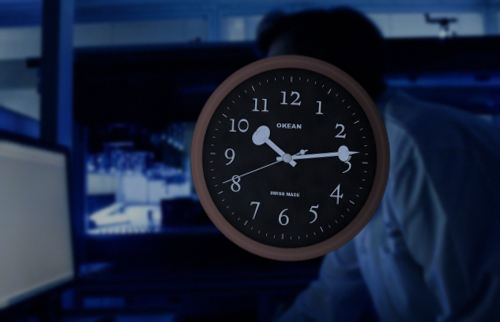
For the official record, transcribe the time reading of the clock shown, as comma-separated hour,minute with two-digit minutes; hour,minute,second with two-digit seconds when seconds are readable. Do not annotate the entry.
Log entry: 10,13,41
